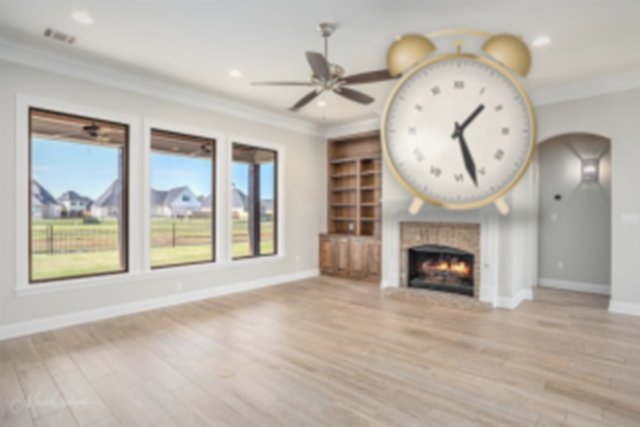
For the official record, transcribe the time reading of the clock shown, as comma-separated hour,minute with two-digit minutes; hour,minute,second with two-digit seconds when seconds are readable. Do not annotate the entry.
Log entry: 1,27
